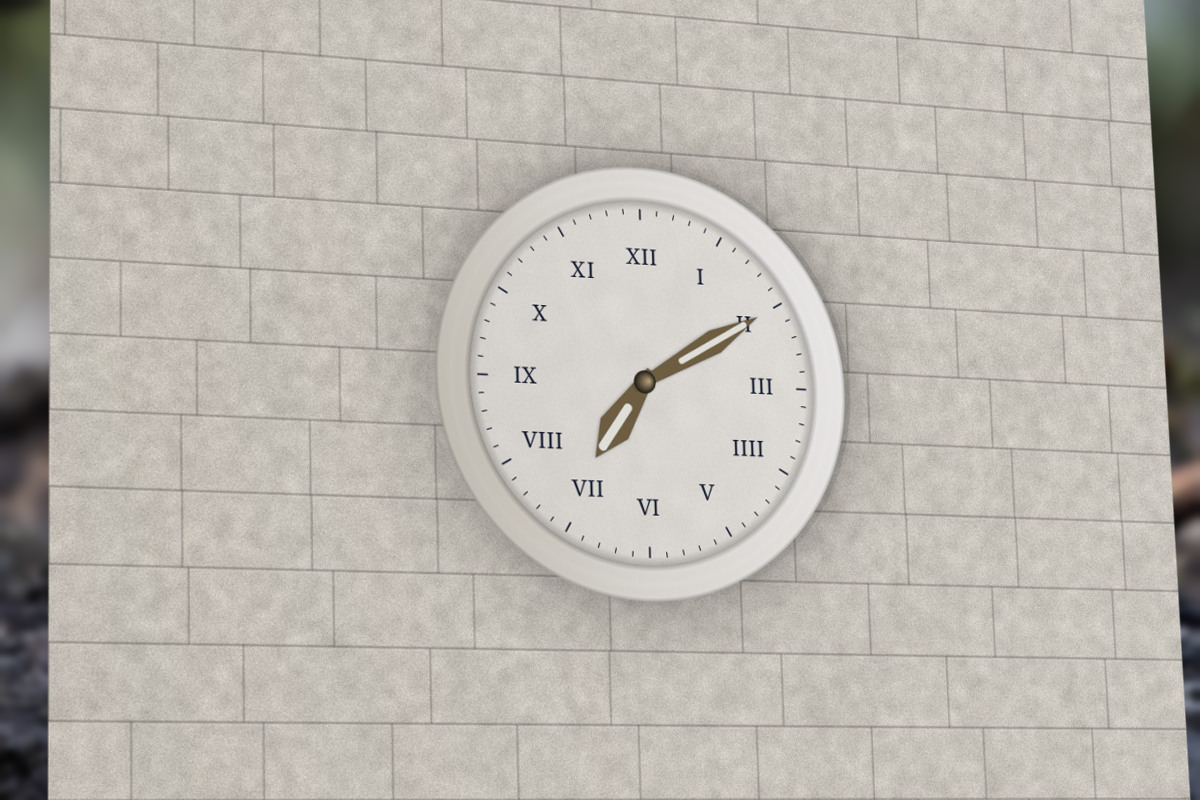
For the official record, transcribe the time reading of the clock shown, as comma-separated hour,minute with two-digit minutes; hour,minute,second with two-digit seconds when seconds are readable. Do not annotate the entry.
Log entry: 7,10
